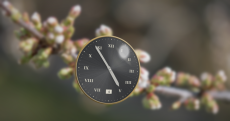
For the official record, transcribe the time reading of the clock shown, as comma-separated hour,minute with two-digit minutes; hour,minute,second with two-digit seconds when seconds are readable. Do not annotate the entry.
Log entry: 4,54
